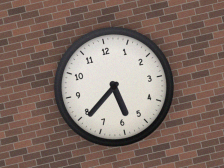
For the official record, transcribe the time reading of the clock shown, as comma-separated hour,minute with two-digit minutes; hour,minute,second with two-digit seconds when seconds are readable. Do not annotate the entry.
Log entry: 5,39
